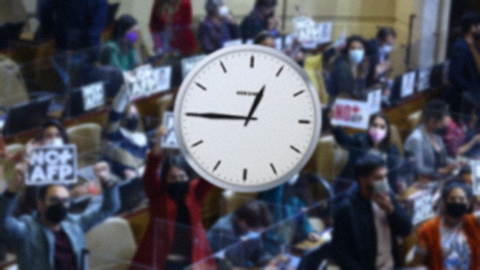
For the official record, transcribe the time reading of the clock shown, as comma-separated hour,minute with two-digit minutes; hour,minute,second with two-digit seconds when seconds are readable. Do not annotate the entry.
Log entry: 12,45
